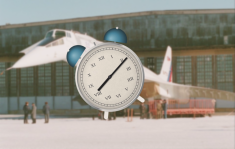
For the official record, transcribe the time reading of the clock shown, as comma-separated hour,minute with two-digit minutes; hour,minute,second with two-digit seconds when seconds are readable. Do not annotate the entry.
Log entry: 8,11
